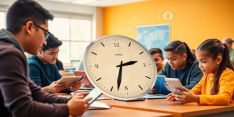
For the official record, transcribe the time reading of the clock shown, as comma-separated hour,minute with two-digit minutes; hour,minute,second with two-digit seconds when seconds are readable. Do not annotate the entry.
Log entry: 2,33
